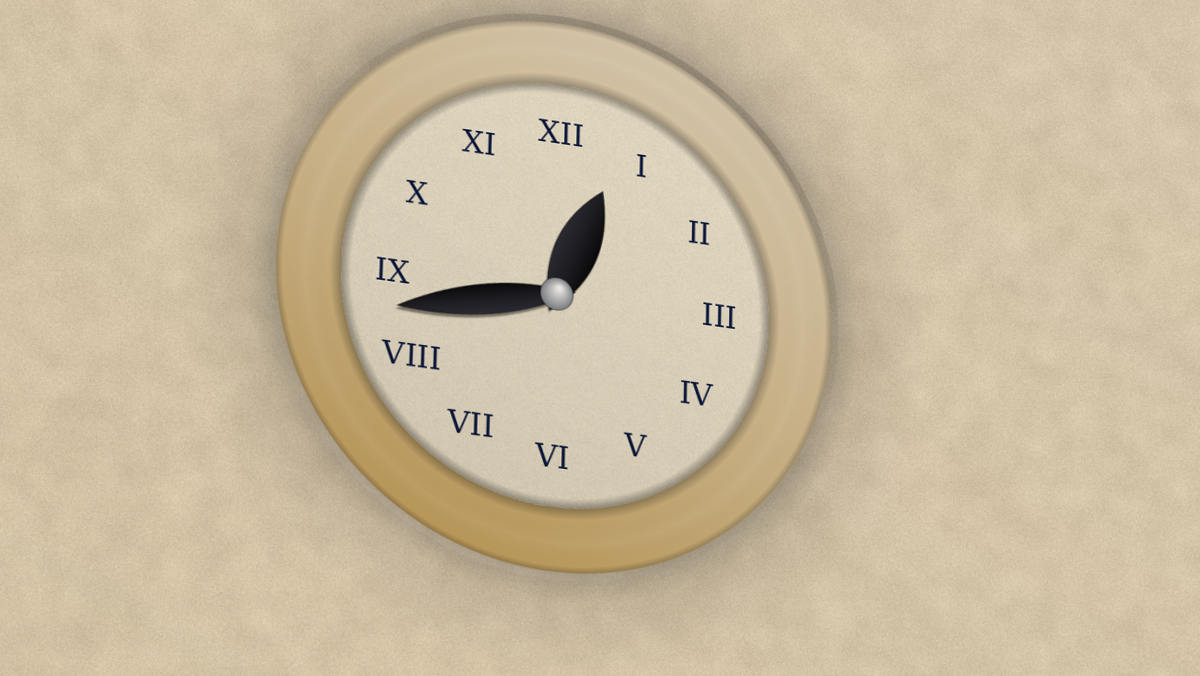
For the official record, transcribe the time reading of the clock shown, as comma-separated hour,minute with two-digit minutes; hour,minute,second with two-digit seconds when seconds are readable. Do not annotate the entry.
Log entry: 12,43
